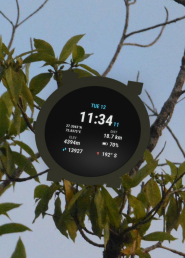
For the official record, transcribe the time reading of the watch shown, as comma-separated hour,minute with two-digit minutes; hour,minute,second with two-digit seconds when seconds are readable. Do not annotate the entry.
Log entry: 11,34
